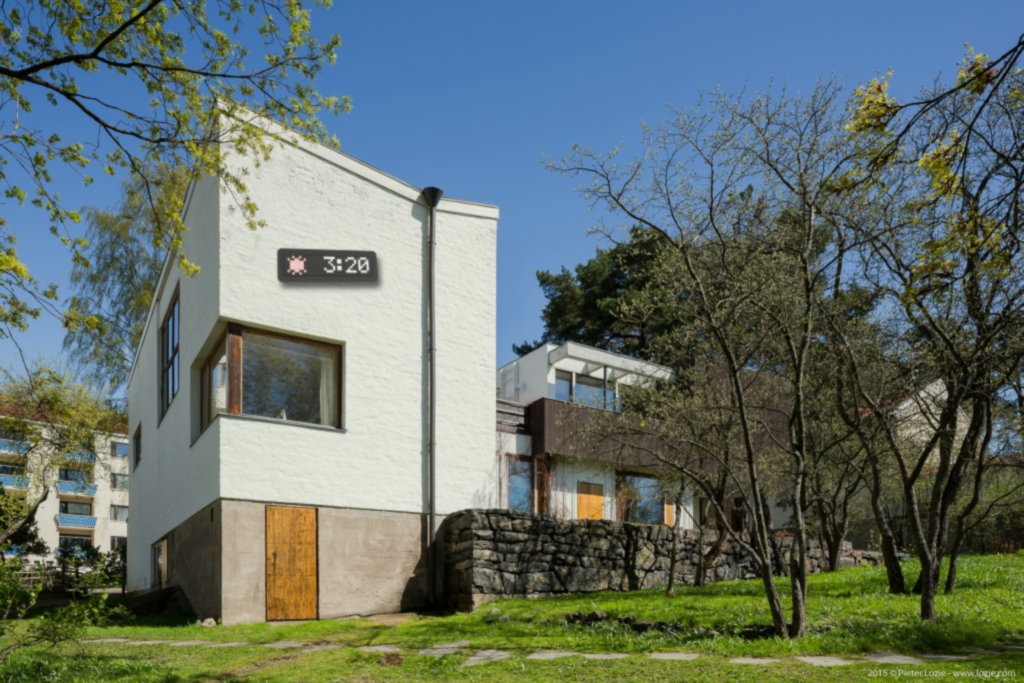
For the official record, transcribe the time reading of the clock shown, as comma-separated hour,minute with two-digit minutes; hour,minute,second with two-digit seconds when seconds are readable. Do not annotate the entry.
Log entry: 3,20
